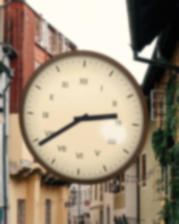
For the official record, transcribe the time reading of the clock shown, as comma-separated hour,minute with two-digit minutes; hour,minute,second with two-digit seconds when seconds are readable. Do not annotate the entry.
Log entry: 2,39
